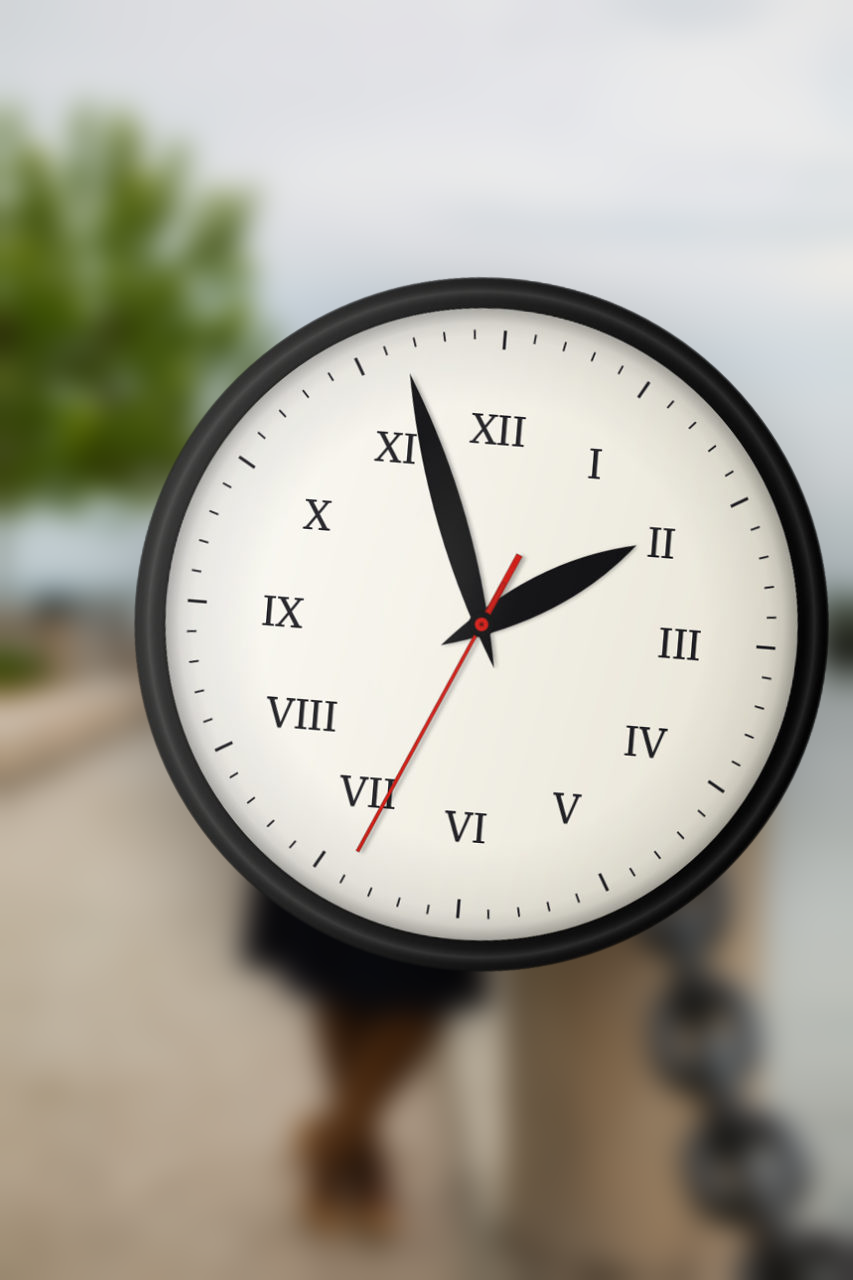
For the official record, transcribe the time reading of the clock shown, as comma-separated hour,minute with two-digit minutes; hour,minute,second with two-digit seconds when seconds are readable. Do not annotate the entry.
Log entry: 1,56,34
